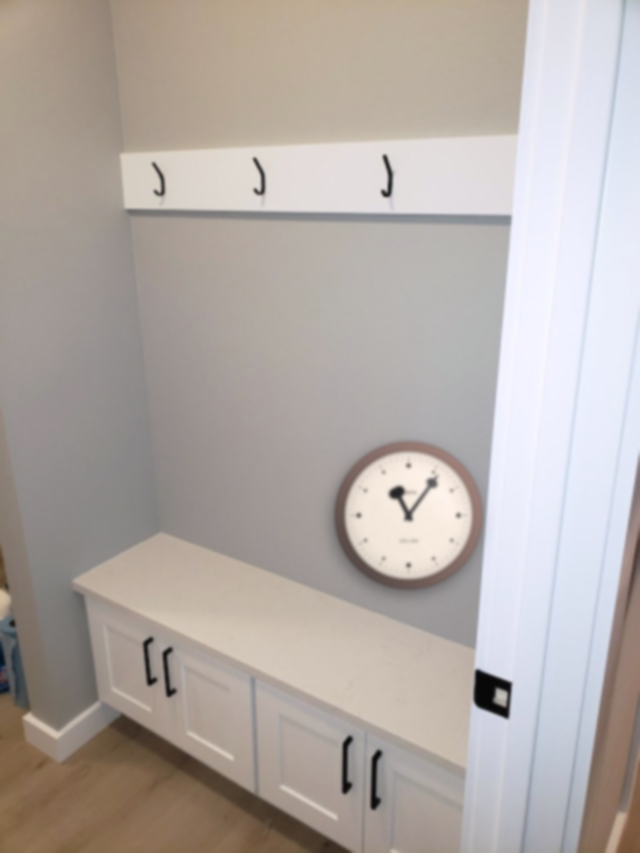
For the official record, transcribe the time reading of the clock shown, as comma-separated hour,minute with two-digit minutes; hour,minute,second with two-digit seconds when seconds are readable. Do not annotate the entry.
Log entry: 11,06
